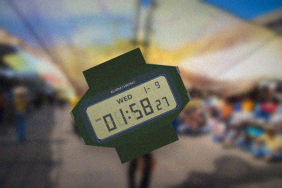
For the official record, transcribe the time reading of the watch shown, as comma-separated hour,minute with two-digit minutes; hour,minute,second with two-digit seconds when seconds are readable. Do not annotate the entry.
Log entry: 1,58,27
